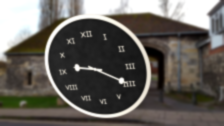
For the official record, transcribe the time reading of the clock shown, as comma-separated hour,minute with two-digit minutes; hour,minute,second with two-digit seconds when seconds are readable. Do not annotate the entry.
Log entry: 9,20
